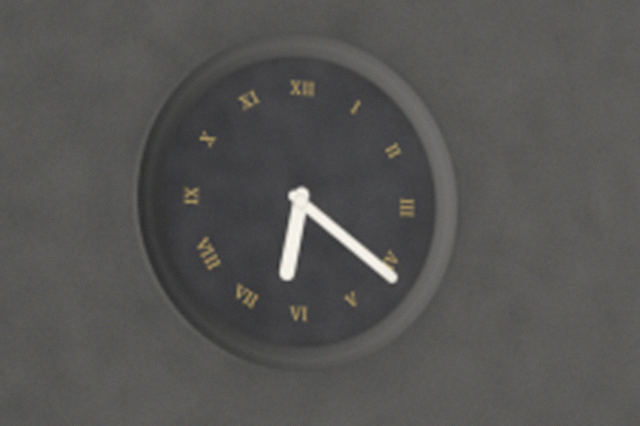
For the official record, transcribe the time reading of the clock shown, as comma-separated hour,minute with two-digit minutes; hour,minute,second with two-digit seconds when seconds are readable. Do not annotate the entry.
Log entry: 6,21
